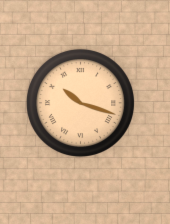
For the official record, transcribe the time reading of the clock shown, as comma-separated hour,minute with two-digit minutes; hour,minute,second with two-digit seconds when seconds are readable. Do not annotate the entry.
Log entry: 10,18
